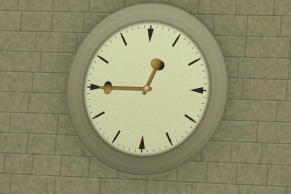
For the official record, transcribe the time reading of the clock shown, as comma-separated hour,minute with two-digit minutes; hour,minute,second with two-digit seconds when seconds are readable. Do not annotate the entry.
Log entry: 12,45
